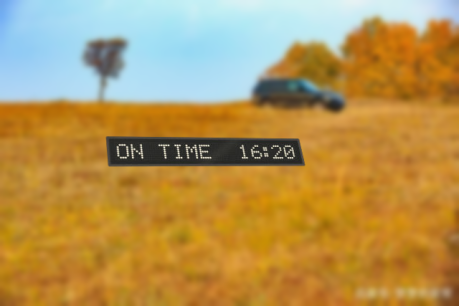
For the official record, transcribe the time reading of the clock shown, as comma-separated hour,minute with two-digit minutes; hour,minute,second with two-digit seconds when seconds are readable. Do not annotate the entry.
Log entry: 16,20
